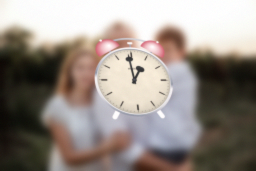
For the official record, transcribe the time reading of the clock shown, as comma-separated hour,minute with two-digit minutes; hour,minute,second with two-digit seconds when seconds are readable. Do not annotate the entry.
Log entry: 12,59
